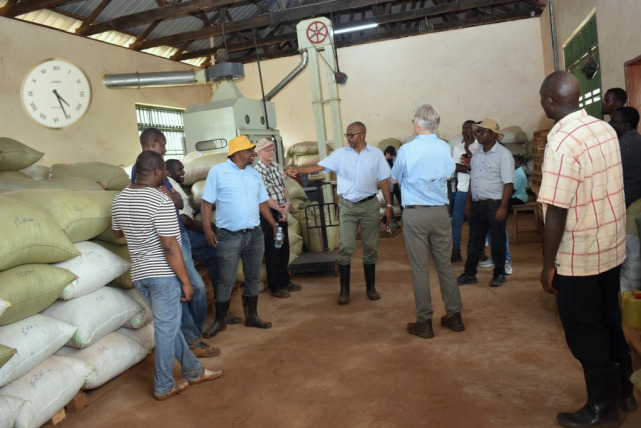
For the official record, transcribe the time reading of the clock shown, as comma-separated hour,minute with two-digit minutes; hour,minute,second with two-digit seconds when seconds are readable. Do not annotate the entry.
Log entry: 4,26
